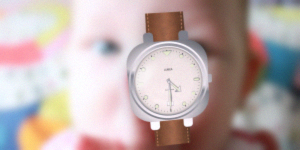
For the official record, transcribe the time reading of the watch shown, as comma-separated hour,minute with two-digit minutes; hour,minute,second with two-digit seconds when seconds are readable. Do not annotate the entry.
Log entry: 4,30
